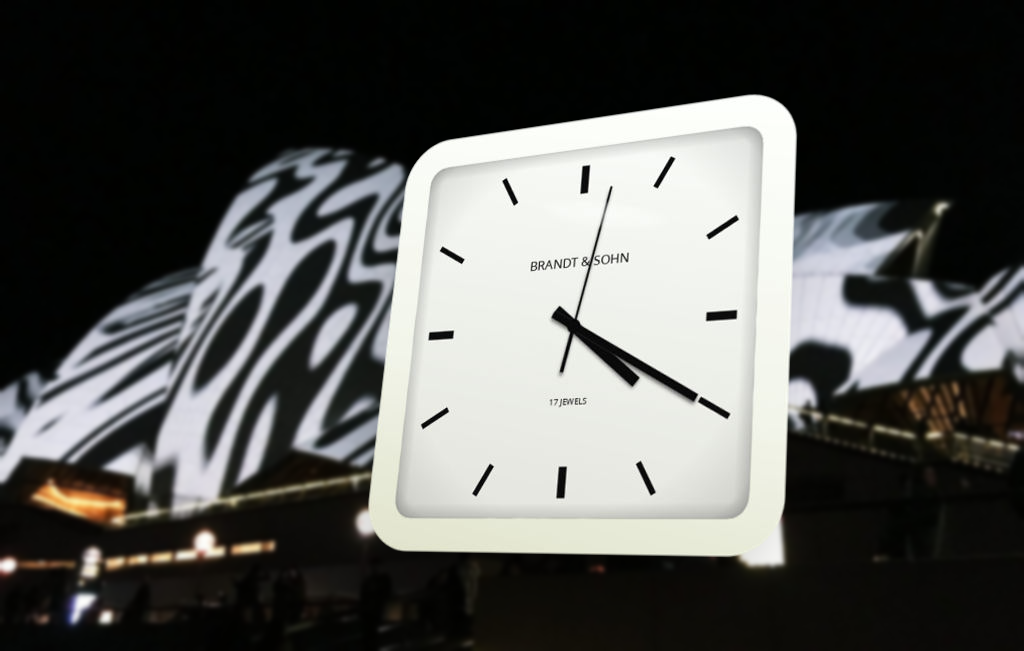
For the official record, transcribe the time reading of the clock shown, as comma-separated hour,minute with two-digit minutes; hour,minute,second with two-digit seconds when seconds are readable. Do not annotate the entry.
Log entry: 4,20,02
